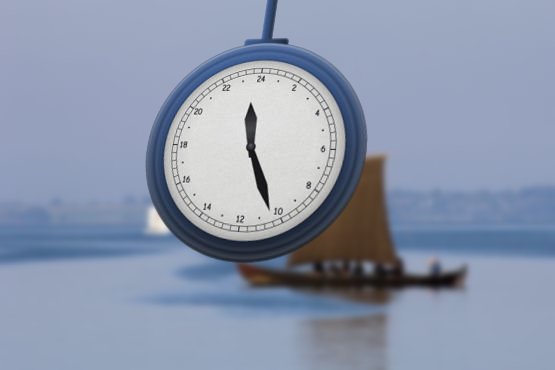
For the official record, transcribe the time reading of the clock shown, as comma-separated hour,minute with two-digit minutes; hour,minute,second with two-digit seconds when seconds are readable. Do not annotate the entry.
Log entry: 23,26
